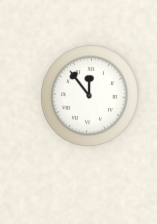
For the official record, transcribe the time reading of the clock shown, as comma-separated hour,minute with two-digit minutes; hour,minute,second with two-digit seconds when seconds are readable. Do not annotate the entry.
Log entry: 11,53
